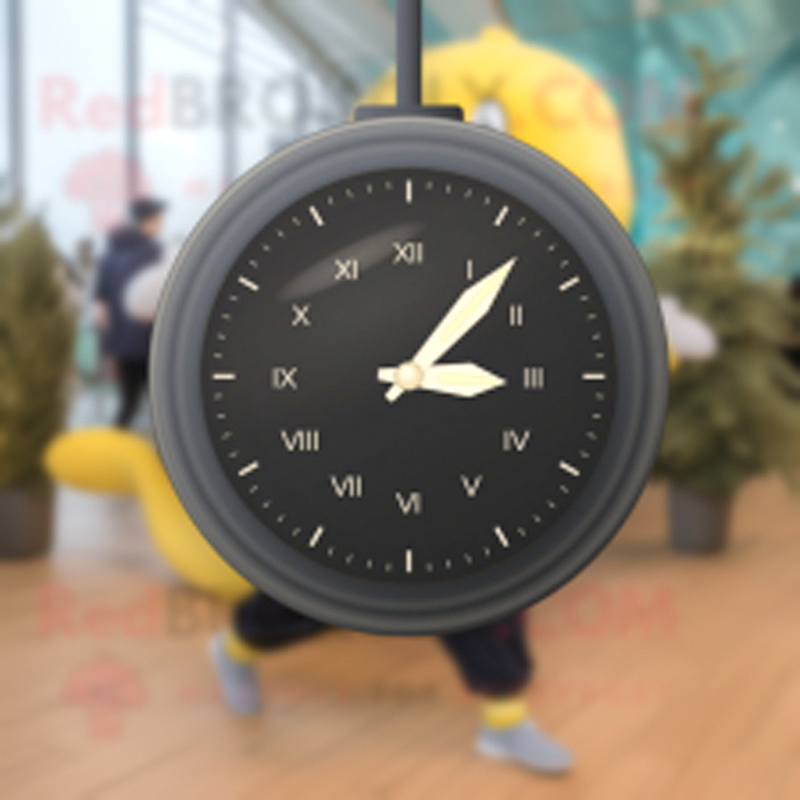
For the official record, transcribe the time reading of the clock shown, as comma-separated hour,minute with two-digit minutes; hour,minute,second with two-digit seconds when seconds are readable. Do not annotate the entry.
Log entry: 3,07
